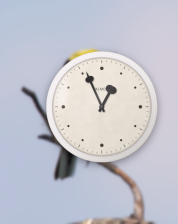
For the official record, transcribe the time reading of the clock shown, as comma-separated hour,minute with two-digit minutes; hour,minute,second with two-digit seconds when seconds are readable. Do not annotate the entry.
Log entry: 12,56
